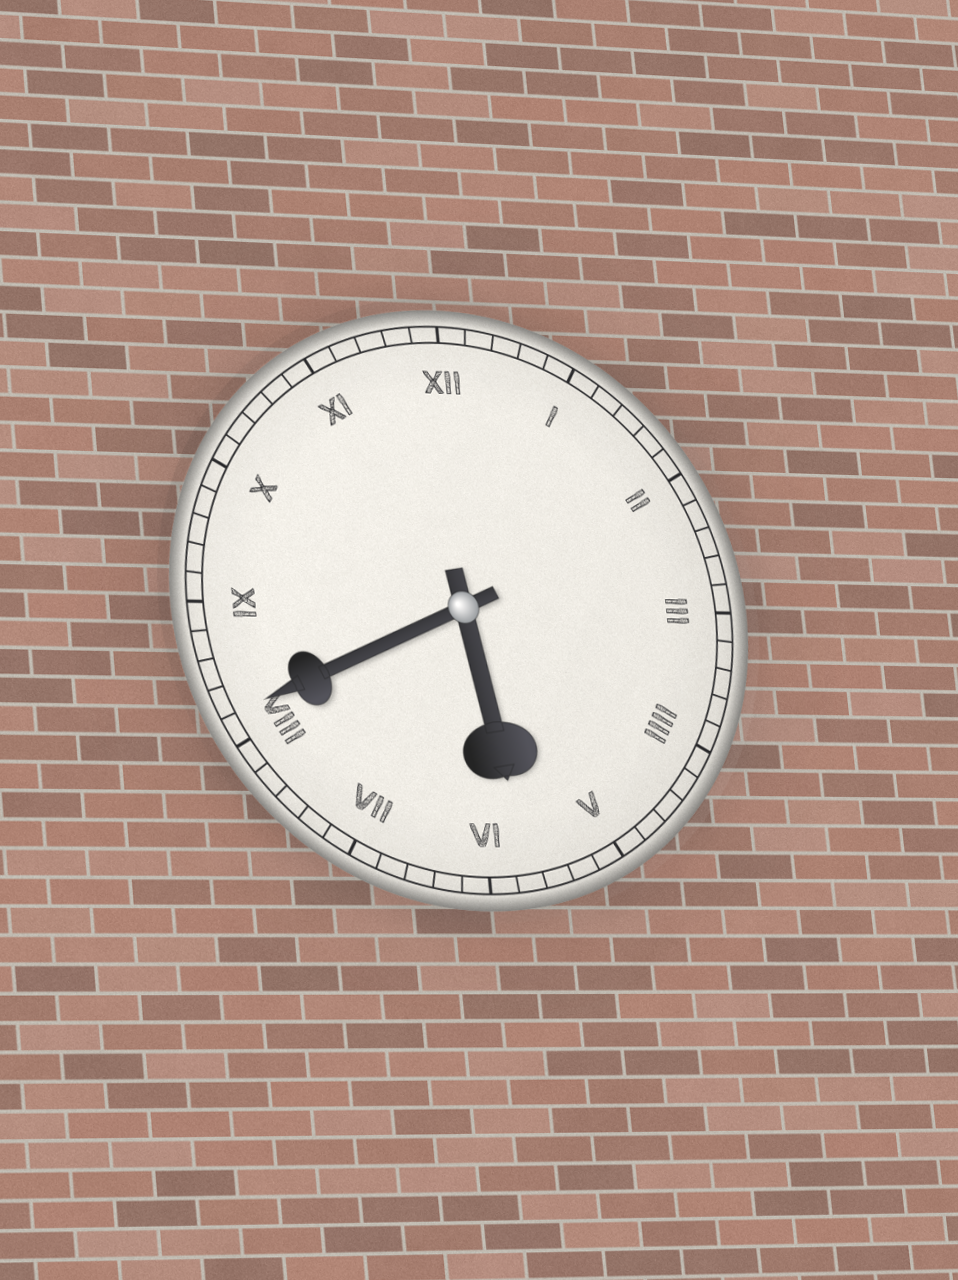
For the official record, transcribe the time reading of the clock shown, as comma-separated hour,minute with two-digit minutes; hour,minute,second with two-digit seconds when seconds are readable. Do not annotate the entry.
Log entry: 5,41
